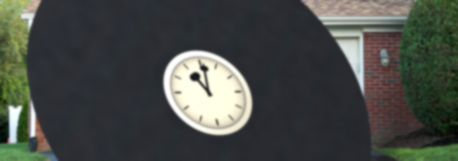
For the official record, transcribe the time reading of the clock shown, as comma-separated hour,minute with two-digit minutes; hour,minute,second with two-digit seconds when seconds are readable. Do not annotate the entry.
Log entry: 11,01
